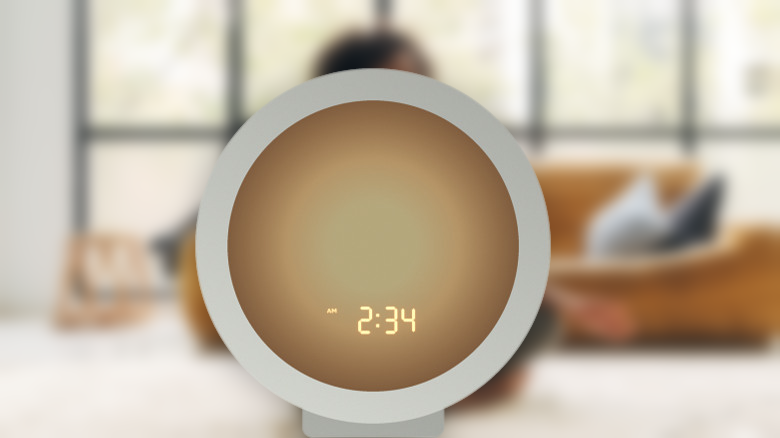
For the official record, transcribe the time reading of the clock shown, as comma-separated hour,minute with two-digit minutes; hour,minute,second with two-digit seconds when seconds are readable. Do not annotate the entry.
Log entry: 2,34
